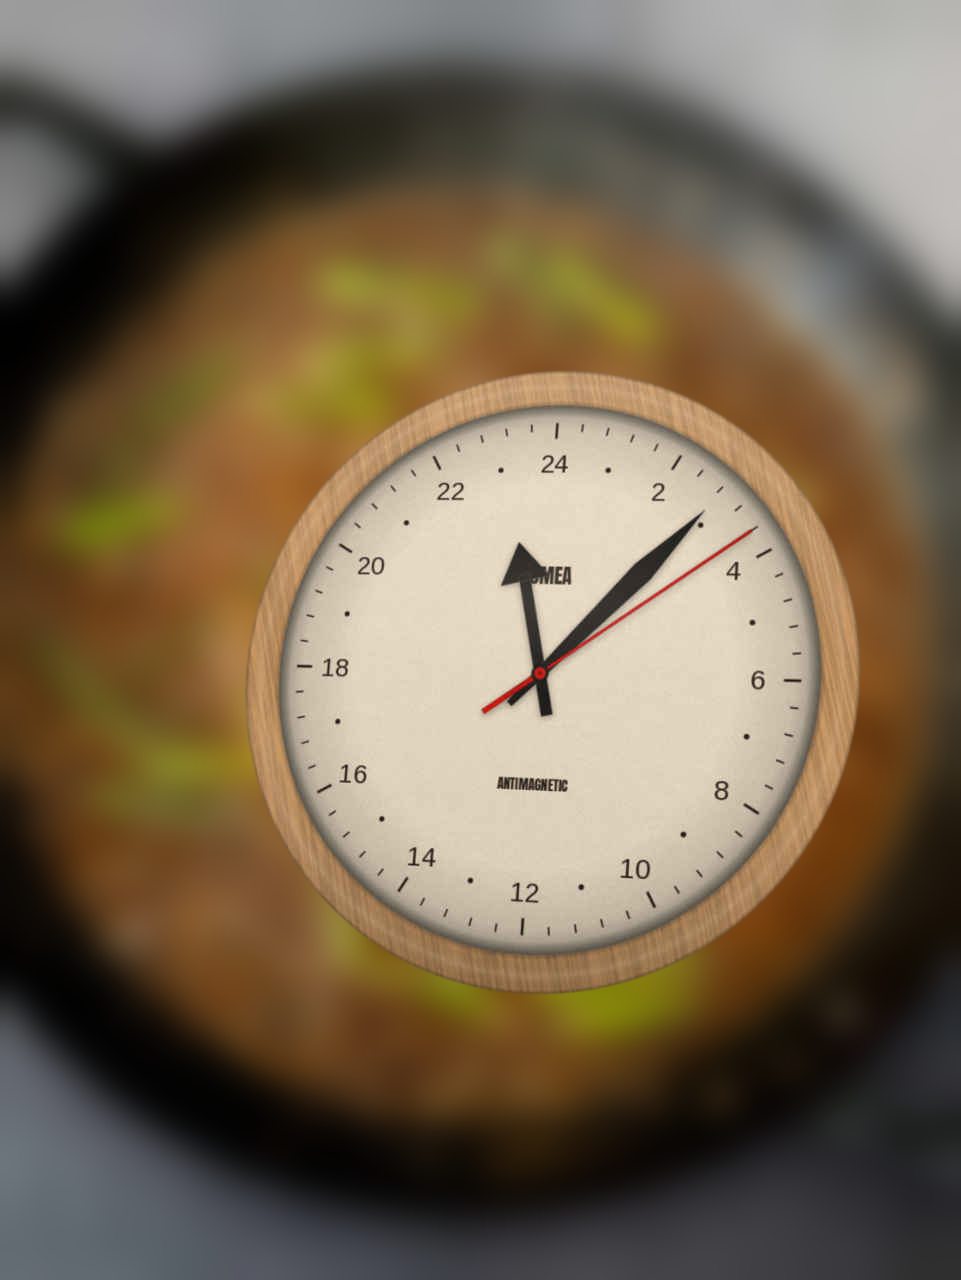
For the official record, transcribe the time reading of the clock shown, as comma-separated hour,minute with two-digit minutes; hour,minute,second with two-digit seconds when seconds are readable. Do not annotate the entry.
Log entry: 23,07,09
